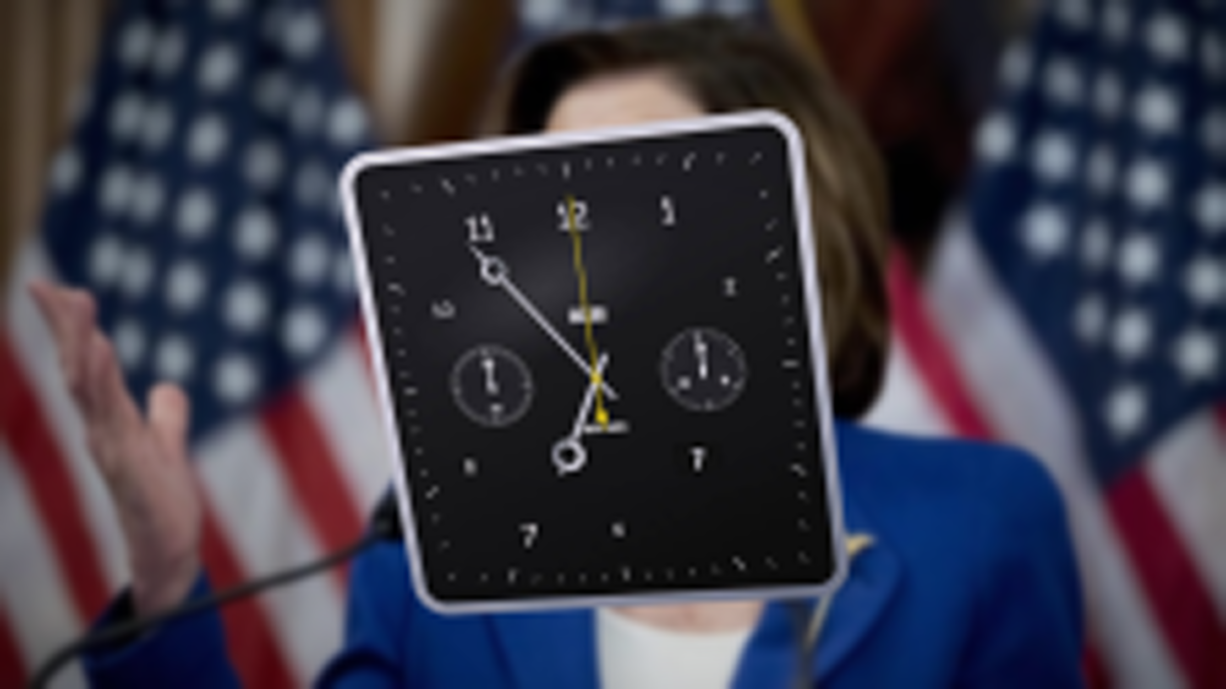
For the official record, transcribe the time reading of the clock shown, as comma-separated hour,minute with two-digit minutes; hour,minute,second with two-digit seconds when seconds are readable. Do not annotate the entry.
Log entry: 6,54
